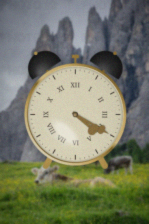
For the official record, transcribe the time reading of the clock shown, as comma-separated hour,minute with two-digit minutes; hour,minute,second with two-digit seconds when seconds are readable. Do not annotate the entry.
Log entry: 4,20
